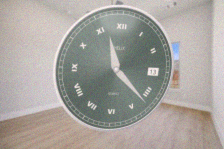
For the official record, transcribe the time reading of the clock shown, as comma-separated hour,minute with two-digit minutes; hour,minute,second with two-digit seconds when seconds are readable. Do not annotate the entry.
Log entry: 11,22
